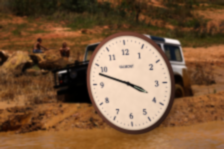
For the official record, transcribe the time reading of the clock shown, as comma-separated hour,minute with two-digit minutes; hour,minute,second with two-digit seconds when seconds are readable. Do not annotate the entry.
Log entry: 3,48
